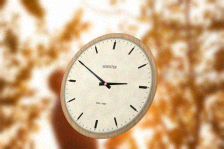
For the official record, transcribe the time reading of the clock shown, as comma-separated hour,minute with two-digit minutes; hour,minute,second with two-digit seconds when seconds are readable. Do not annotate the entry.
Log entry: 2,50
